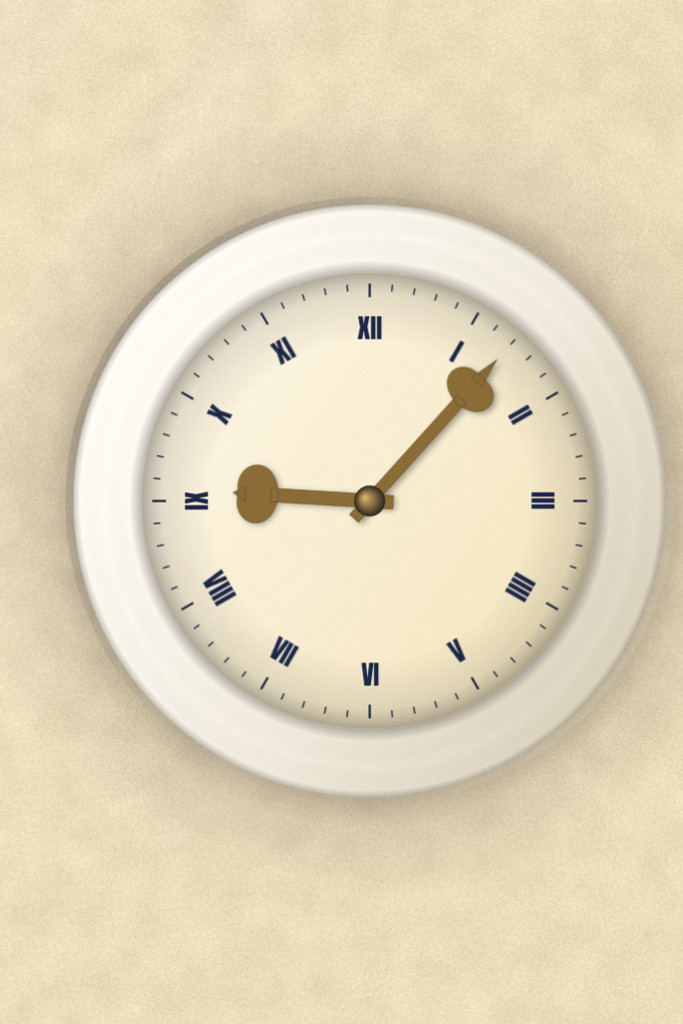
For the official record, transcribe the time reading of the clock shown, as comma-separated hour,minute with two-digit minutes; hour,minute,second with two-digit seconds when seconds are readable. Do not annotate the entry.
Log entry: 9,07
